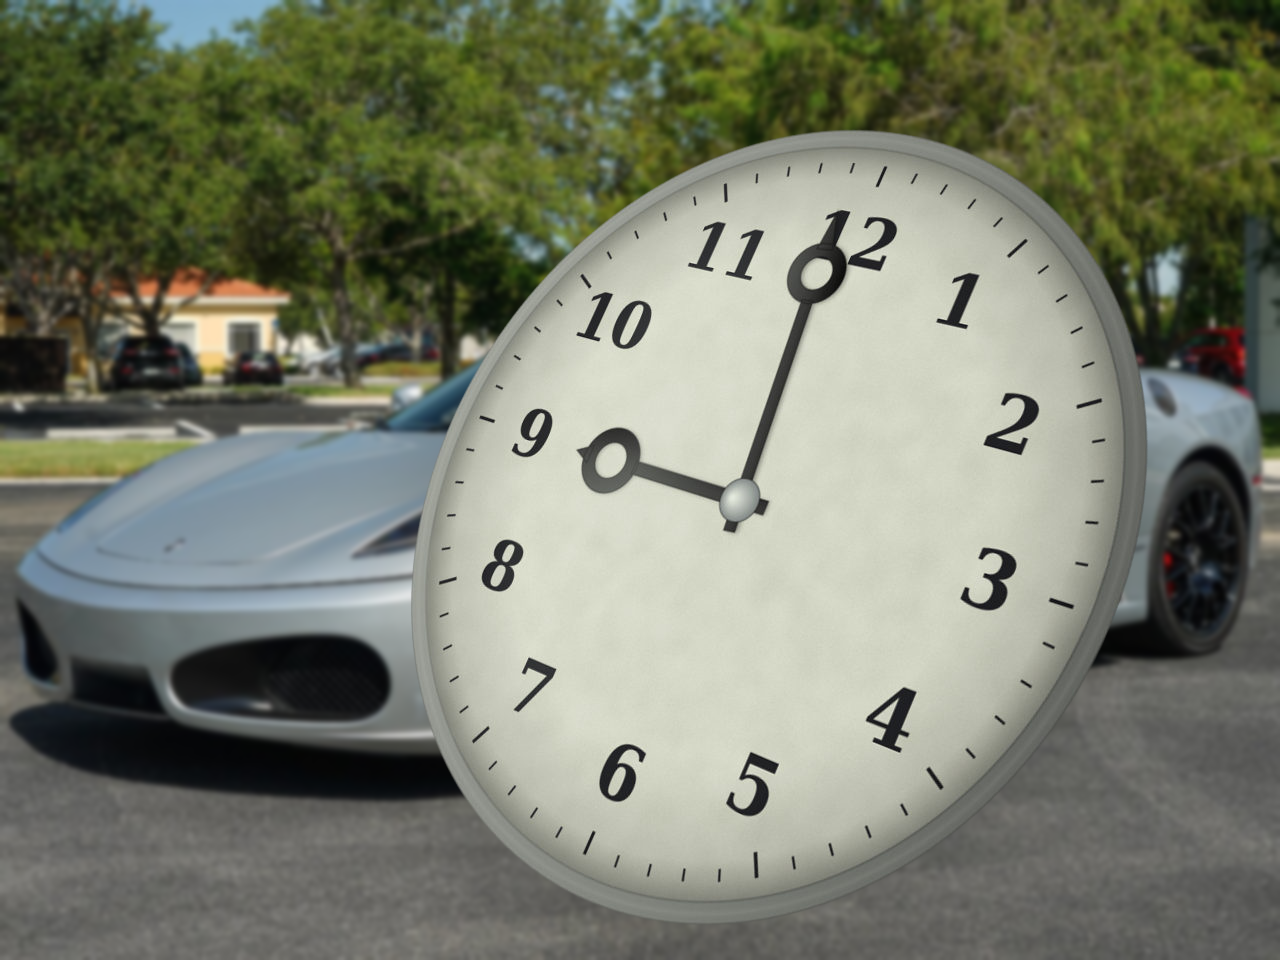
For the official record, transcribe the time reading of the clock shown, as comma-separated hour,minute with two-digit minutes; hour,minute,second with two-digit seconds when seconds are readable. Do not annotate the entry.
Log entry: 8,59
